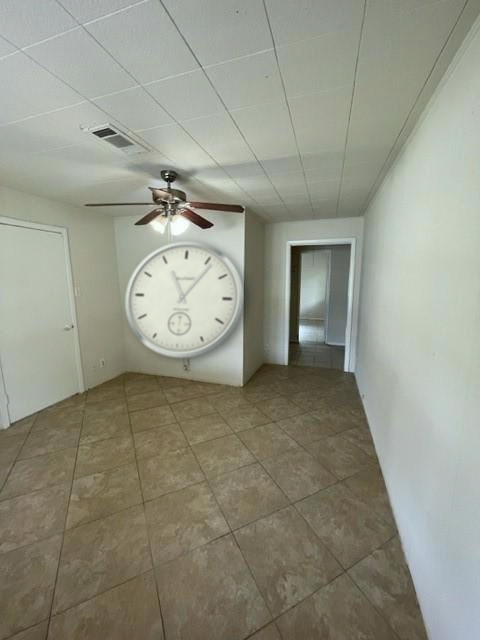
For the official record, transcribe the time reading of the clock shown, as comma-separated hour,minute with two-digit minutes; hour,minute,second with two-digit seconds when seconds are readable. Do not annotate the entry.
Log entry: 11,06
